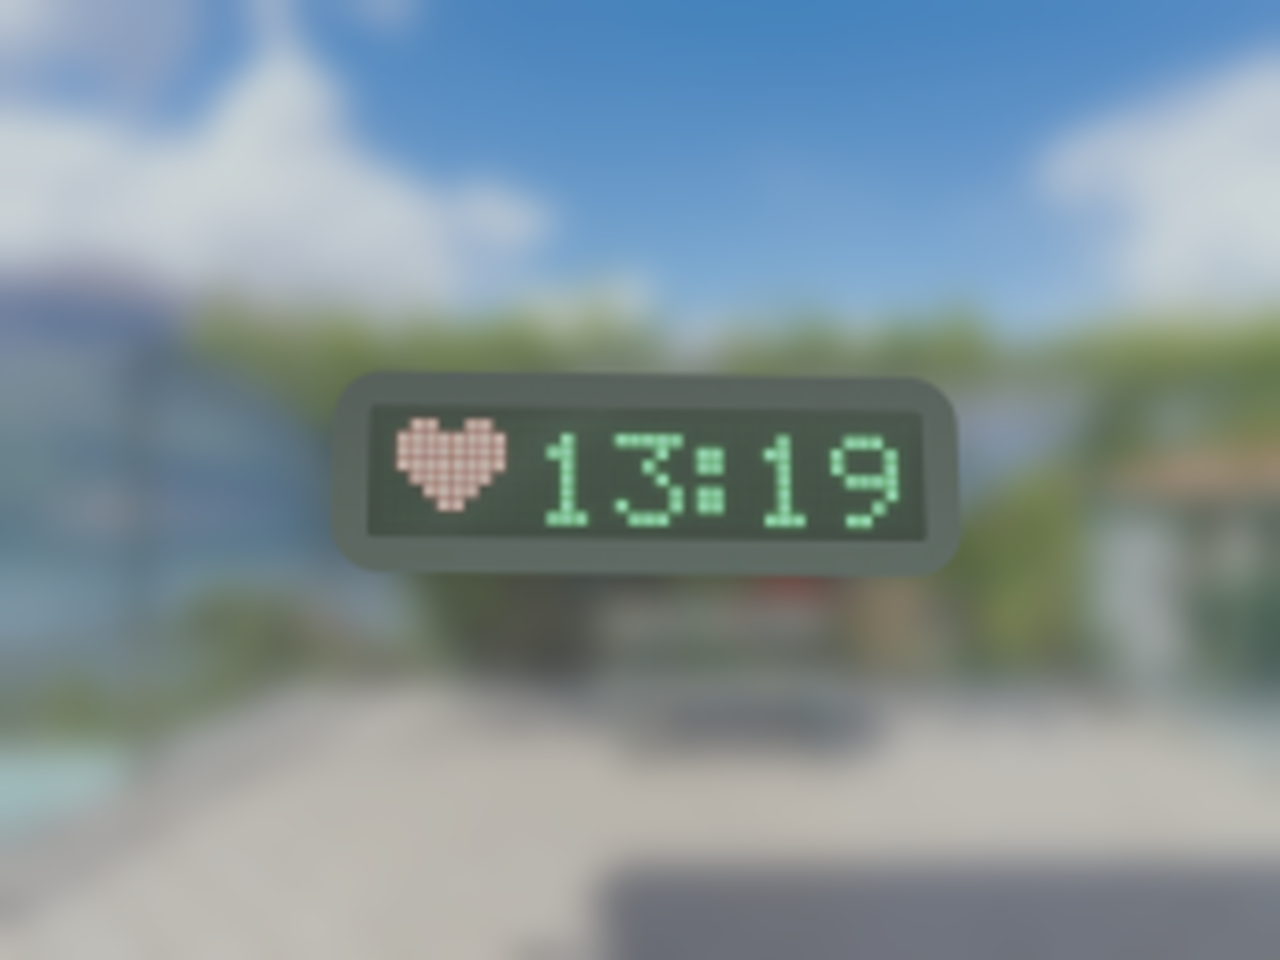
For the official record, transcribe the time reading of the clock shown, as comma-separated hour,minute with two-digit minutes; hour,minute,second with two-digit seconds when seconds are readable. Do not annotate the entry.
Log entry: 13,19
